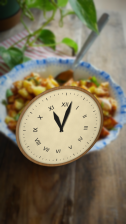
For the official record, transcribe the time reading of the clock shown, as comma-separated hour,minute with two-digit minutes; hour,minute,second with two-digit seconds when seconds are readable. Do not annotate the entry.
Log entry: 11,02
